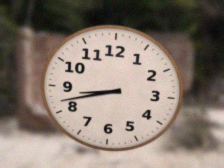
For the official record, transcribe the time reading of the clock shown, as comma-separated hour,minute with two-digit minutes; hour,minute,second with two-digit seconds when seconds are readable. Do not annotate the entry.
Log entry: 8,42
